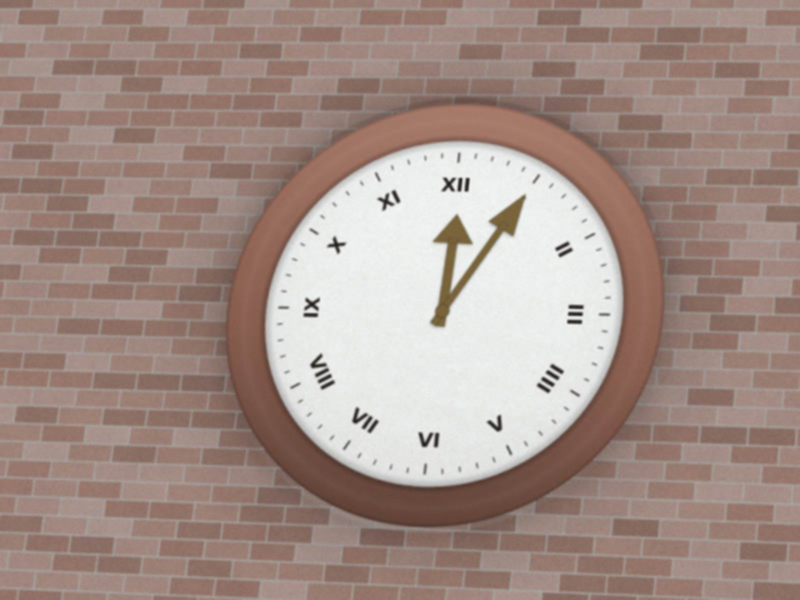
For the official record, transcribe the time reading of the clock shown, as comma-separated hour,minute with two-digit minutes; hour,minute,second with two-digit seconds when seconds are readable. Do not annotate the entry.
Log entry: 12,05
